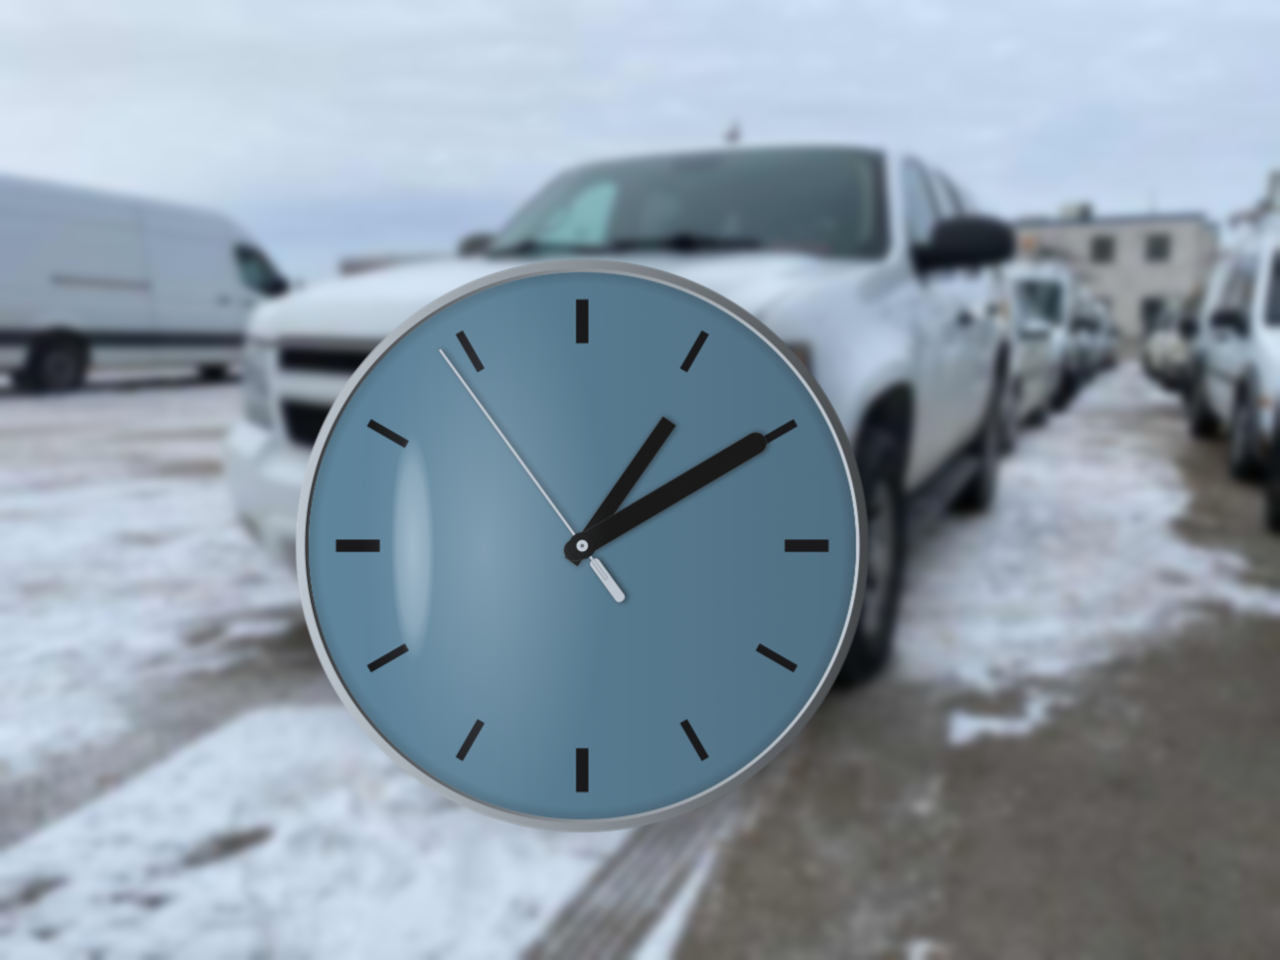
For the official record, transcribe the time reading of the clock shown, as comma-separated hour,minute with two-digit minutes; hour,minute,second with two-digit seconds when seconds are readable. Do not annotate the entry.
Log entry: 1,09,54
